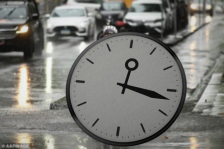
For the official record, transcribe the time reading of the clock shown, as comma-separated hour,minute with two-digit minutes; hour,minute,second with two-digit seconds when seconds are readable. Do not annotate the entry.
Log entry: 12,17
